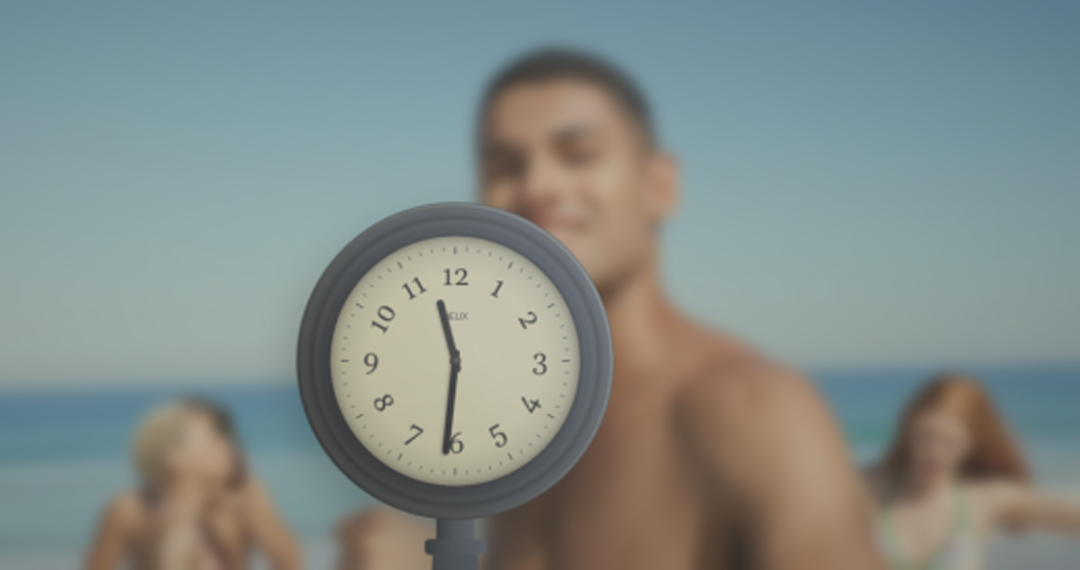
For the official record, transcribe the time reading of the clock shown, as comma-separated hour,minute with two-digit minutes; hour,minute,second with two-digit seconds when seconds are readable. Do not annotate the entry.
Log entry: 11,31
